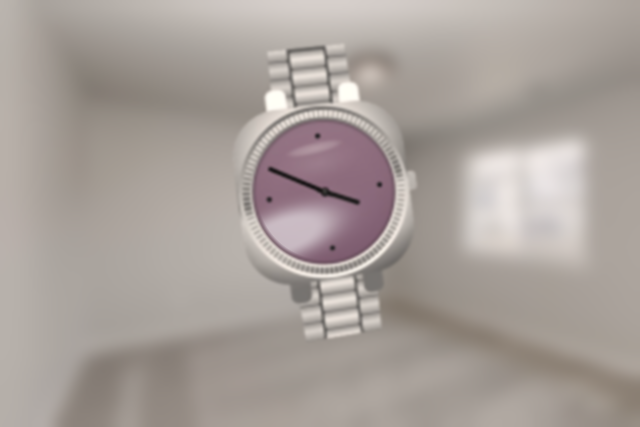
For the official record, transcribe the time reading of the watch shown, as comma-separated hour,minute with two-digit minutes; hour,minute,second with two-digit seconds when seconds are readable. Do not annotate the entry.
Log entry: 3,50
